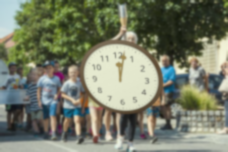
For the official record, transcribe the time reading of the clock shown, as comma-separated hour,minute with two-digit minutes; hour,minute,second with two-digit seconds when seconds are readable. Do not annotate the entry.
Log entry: 12,02
